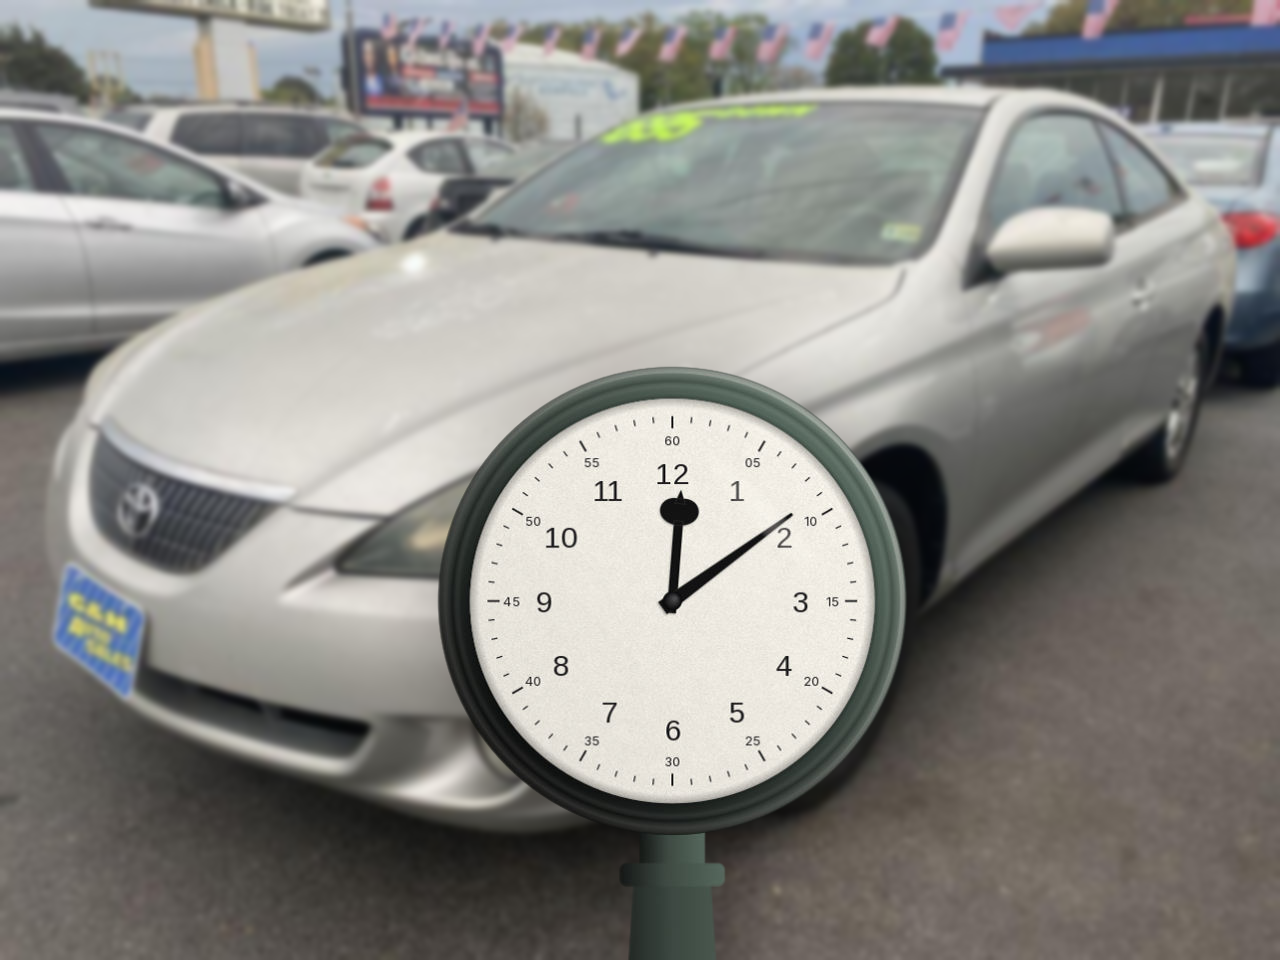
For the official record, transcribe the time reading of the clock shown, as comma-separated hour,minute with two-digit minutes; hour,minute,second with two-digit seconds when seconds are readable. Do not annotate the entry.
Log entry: 12,09
